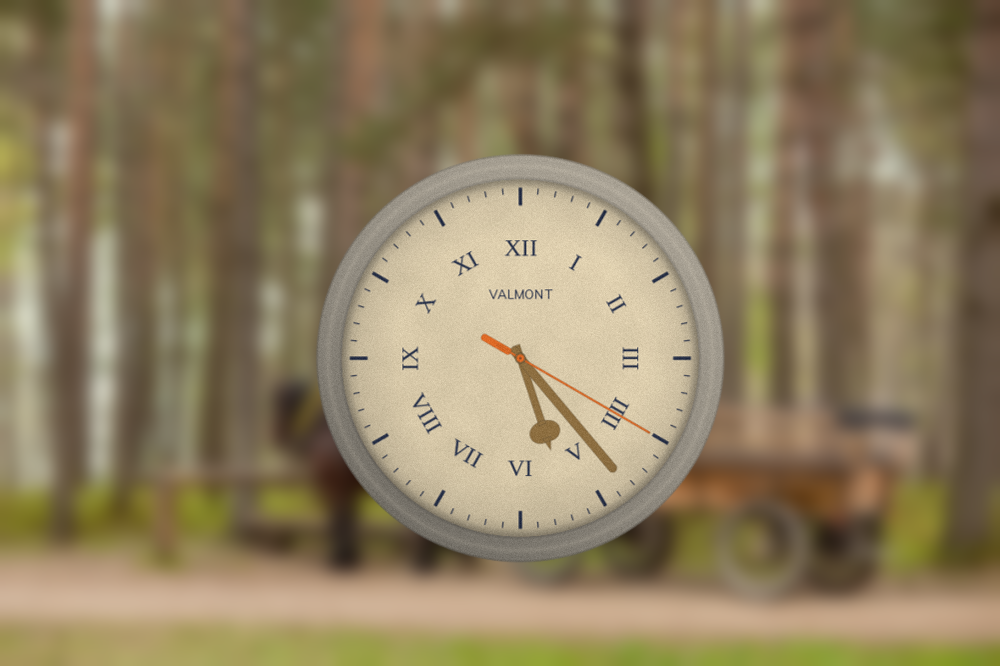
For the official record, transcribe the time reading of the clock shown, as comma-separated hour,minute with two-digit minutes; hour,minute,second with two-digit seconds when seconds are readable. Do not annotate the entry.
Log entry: 5,23,20
